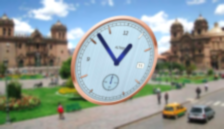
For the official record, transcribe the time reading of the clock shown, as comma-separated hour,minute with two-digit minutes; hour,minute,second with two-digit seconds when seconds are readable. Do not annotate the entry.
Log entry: 12,52
